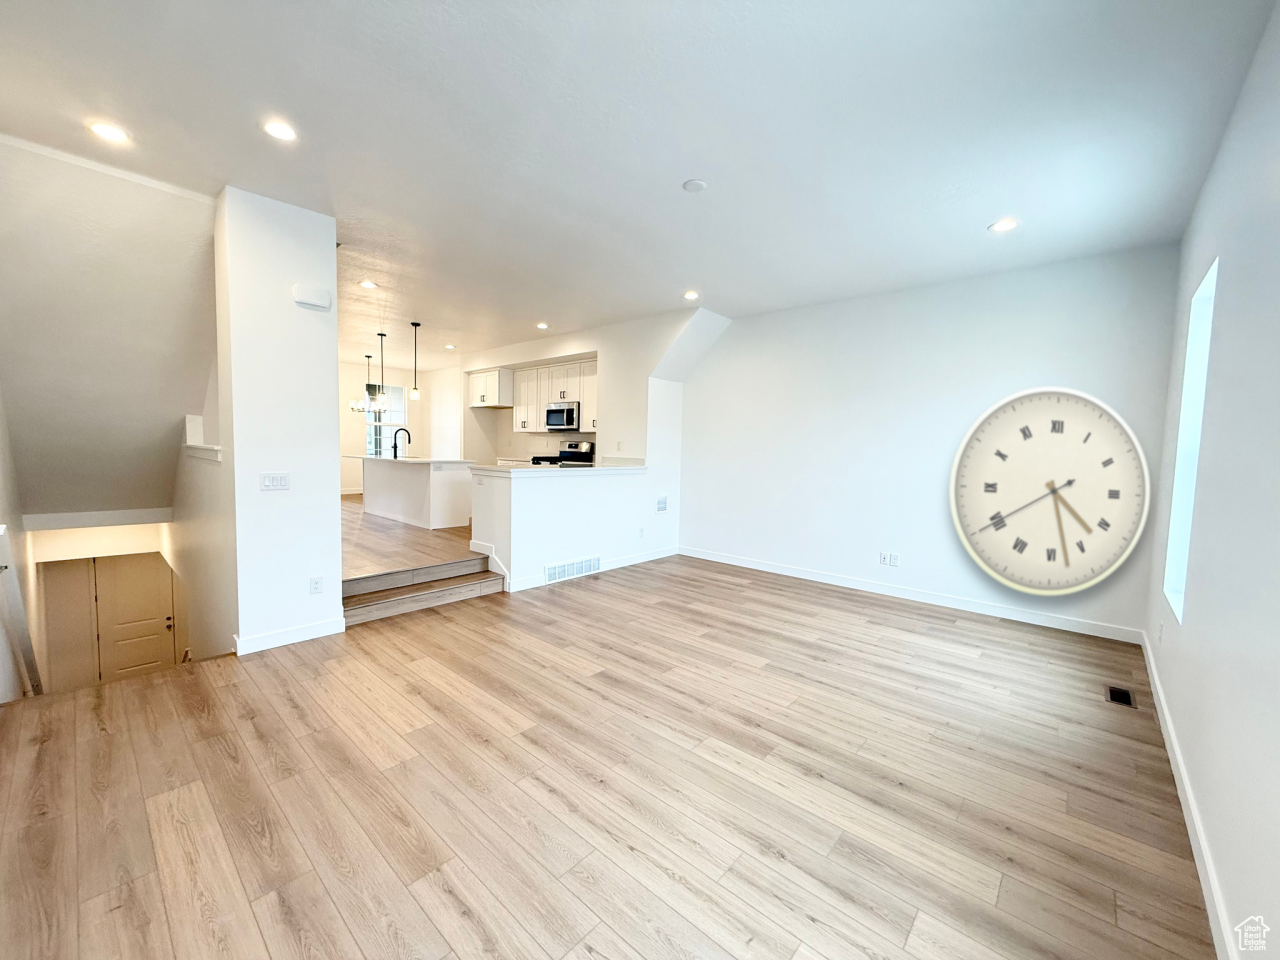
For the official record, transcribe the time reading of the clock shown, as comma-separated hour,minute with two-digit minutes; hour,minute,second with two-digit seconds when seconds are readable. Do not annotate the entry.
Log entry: 4,27,40
